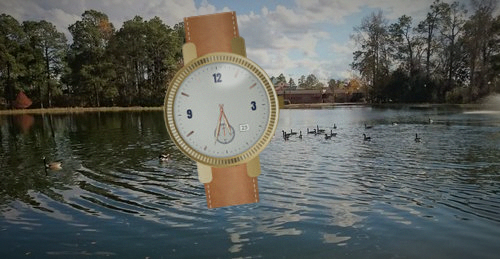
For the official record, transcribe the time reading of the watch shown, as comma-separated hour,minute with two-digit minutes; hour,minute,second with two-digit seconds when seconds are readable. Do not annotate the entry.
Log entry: 5,33
